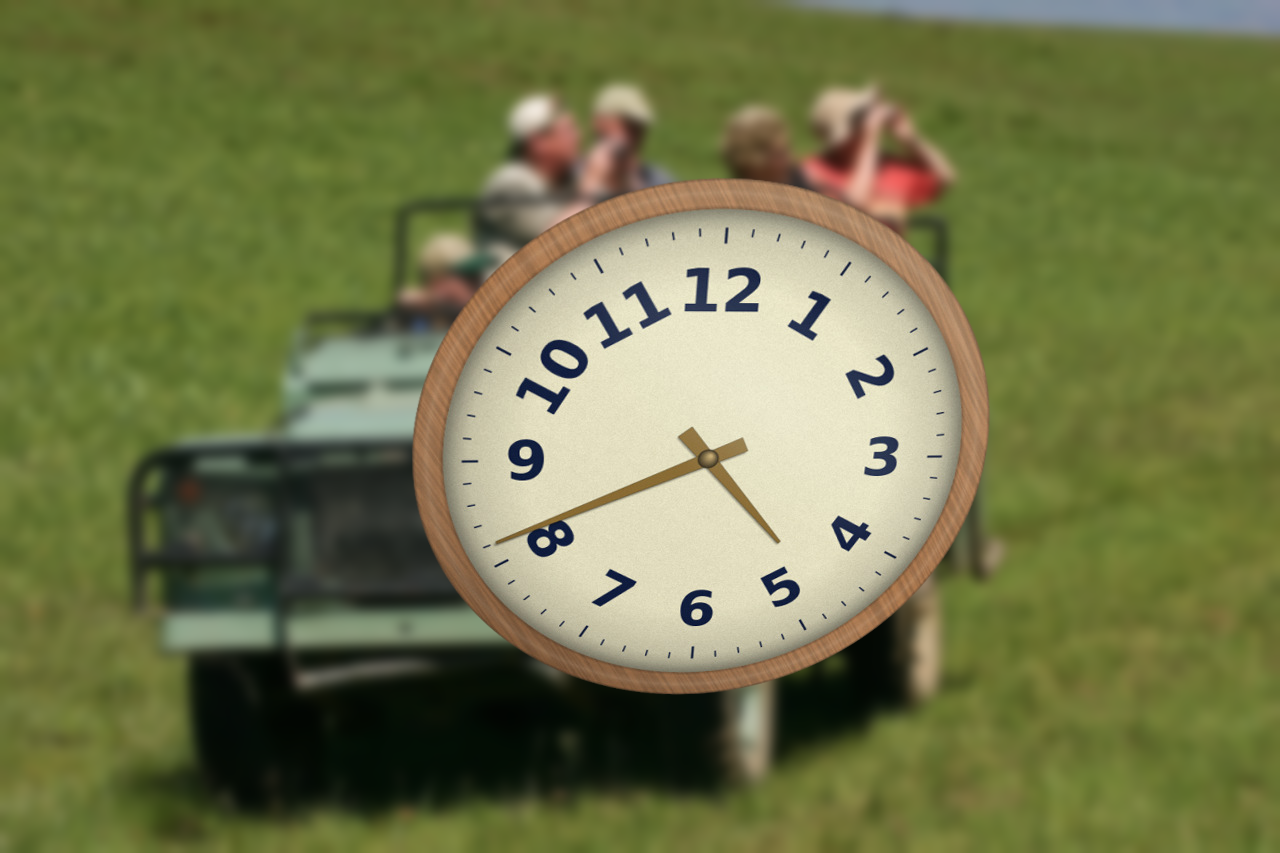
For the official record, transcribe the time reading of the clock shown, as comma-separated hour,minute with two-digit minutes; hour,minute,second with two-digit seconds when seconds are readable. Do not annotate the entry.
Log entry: 4,41
